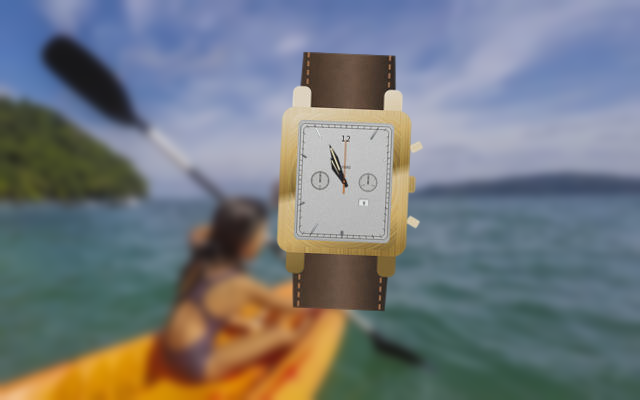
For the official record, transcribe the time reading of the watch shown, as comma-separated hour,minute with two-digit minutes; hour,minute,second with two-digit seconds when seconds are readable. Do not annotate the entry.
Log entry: 10,56
